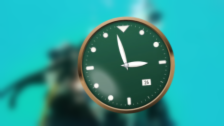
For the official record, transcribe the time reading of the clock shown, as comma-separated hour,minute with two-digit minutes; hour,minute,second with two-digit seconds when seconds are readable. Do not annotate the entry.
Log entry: 2,58
